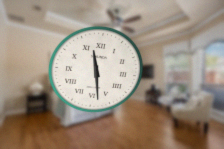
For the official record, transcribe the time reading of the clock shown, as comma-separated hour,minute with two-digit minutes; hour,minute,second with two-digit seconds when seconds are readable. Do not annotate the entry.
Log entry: 11,28
